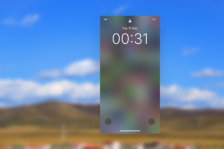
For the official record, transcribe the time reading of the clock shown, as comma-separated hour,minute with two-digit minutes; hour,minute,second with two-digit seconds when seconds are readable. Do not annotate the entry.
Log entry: 0,31
